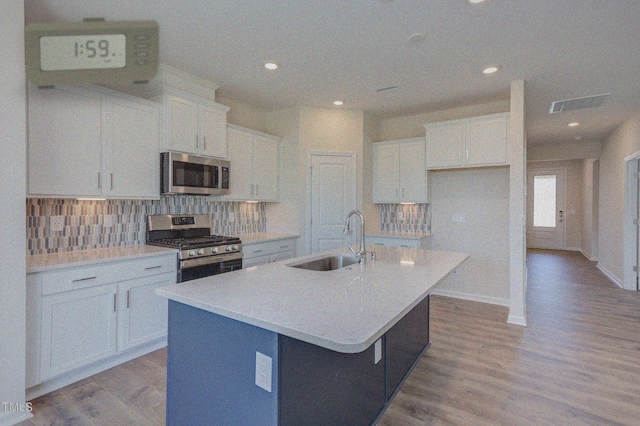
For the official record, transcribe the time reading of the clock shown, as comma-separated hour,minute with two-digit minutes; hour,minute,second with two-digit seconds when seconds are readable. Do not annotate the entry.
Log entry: 1,59
